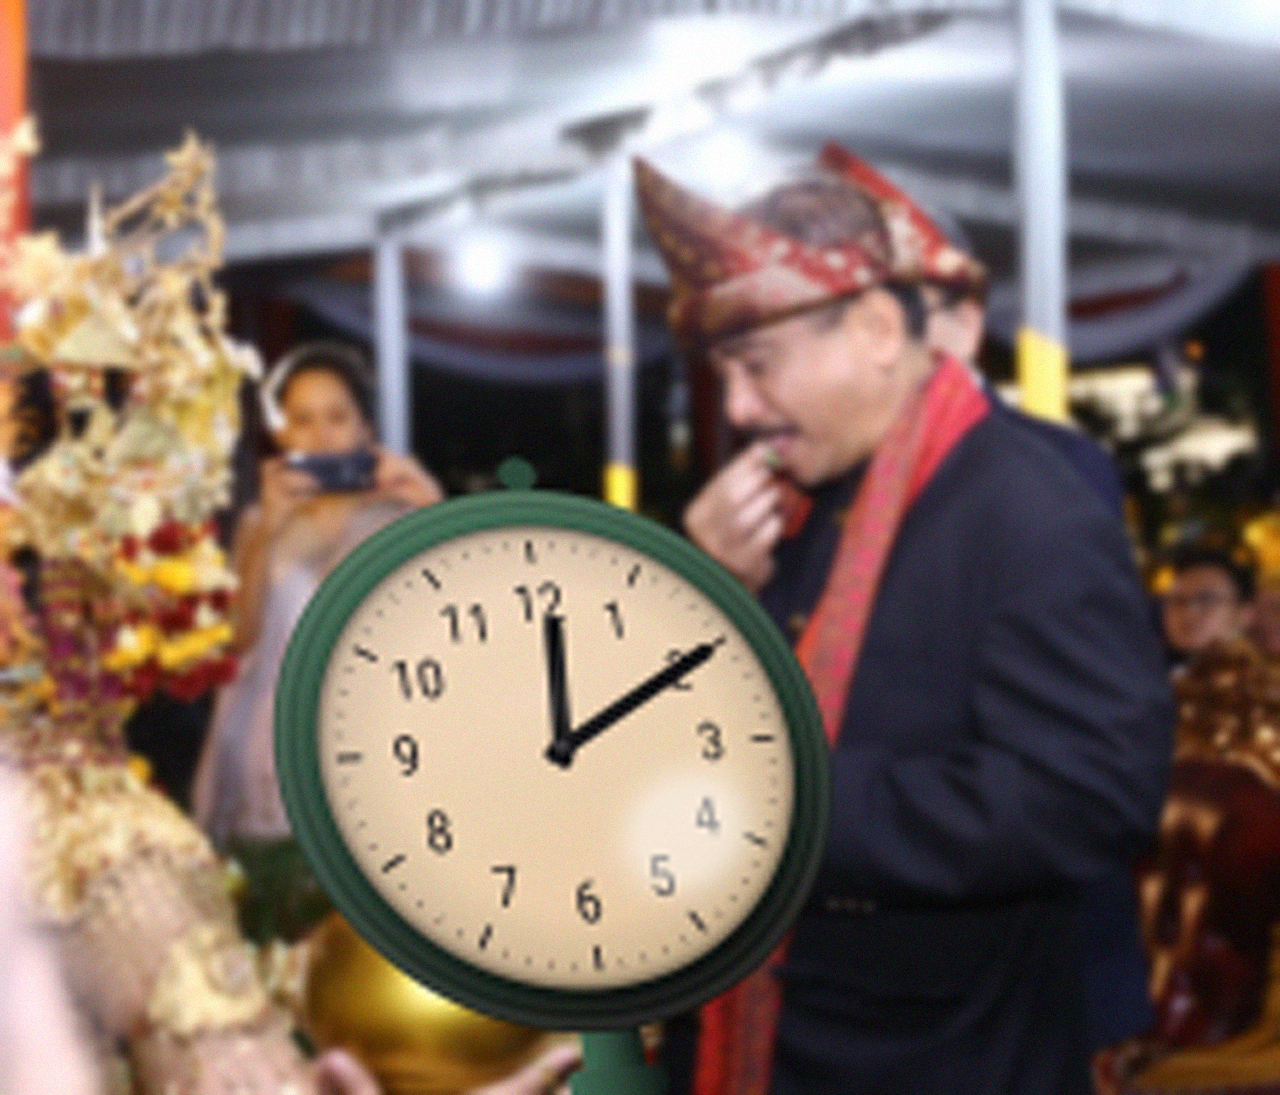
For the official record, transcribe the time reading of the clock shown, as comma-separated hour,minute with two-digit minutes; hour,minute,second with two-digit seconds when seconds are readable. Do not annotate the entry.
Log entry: 12,10
